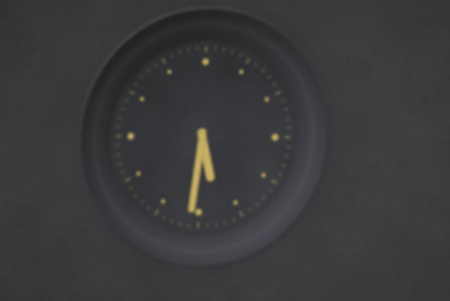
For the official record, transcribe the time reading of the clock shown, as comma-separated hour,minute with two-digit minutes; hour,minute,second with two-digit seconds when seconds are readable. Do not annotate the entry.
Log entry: 5,31
